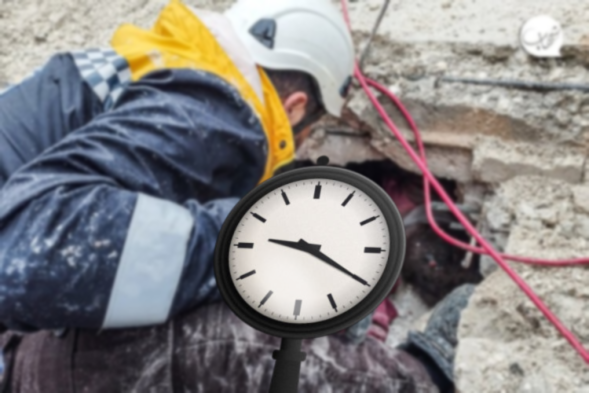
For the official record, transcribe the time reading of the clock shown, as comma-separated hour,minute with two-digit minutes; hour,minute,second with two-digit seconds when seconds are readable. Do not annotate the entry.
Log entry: 9,20
